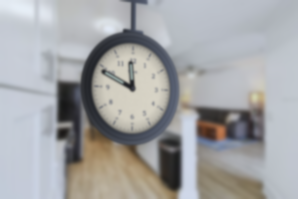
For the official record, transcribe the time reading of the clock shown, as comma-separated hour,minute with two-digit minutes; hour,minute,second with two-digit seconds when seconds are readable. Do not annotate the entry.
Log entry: 11,49
